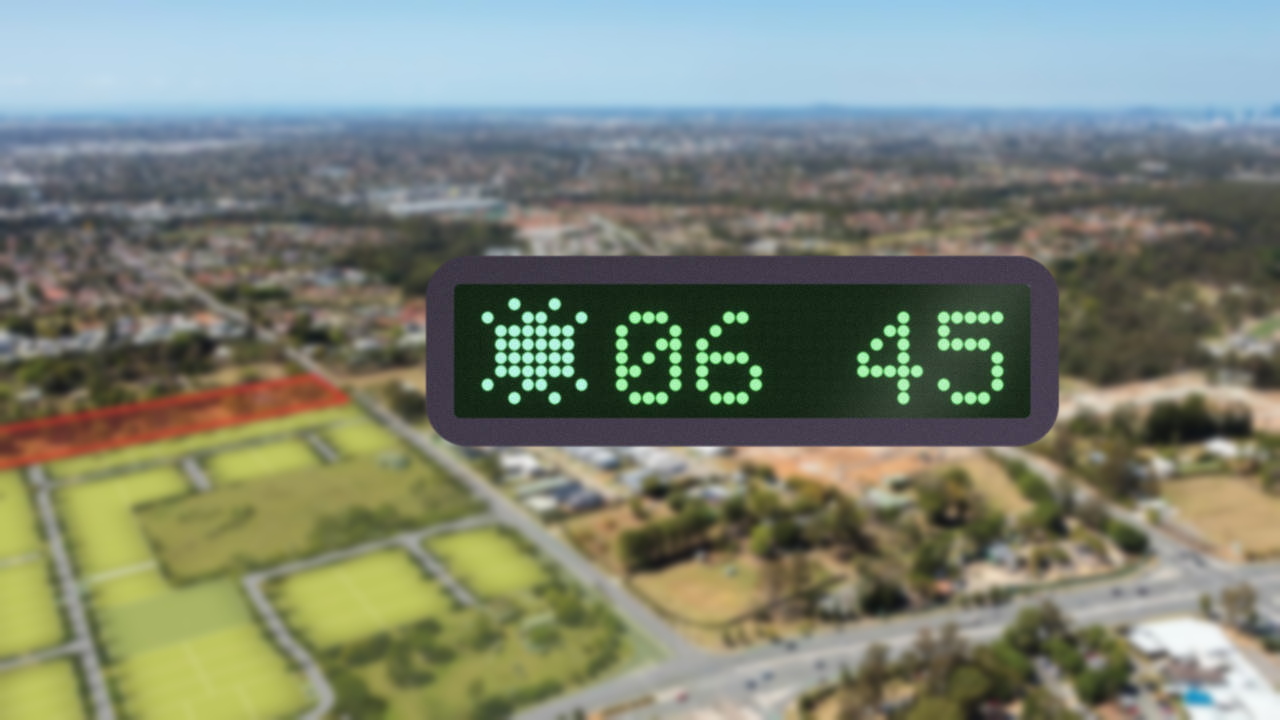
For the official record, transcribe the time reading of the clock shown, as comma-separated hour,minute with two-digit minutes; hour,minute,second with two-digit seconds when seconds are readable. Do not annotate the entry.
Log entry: 6,45
